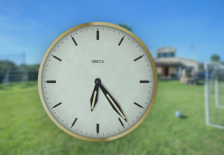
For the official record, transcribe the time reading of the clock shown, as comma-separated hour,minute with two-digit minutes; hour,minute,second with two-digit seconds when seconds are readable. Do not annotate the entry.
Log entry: 6,24
